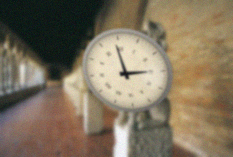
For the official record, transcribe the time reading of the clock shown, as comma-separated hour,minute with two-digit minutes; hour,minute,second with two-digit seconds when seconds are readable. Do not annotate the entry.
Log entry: 2,59
